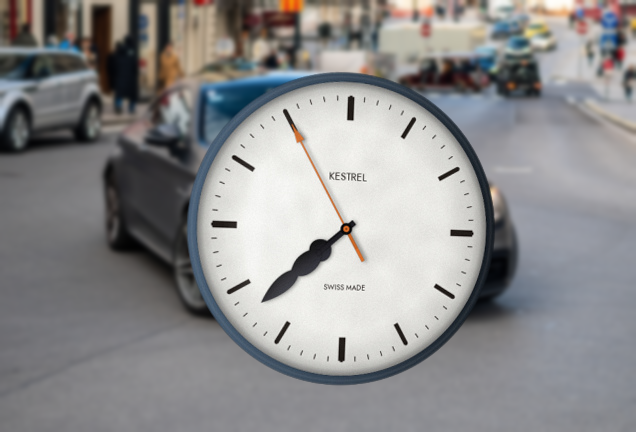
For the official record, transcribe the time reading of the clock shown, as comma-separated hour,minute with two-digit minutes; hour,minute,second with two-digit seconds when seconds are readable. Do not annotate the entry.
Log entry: 7,37,55
